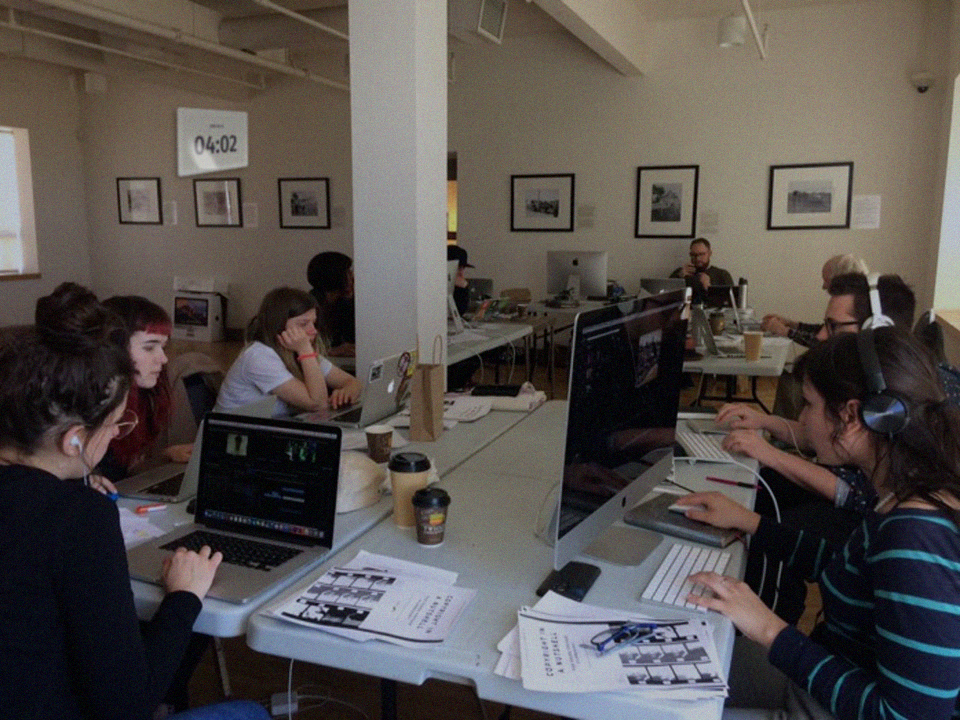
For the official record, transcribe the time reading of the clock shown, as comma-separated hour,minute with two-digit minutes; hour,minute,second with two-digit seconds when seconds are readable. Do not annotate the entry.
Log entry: 4,02
